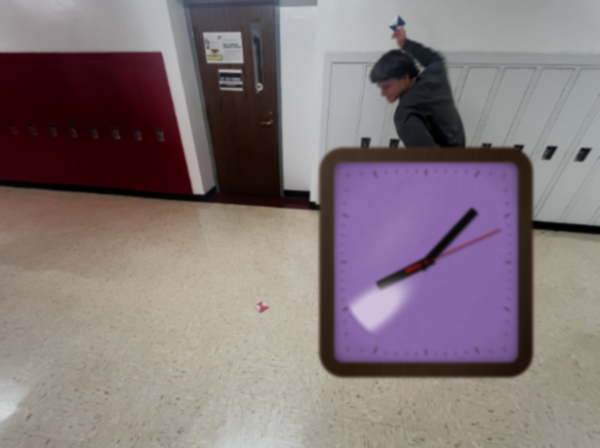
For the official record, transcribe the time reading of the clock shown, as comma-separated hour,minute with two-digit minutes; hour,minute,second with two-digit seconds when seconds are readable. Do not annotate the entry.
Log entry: 8,07,11
